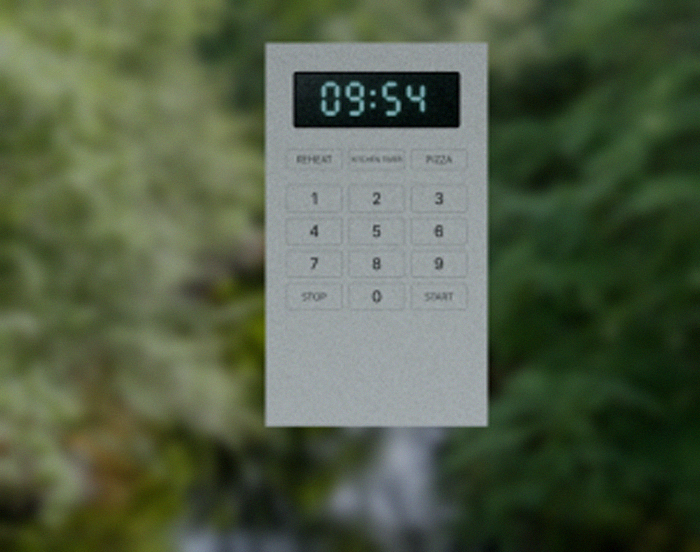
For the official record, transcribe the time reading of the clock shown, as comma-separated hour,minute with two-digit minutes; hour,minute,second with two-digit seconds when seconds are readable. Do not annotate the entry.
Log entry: 9,54
